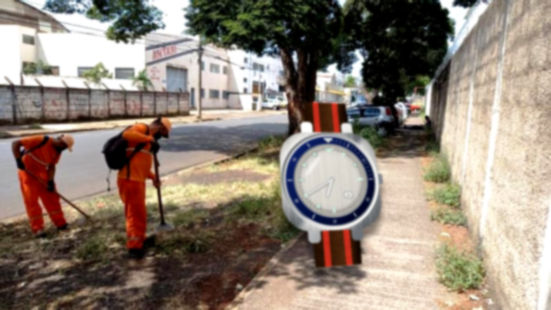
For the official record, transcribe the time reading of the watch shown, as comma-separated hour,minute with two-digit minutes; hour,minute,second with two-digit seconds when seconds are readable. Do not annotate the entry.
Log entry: 6,40
